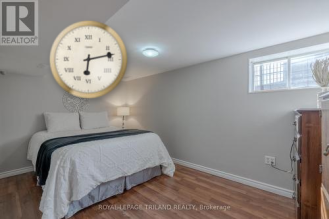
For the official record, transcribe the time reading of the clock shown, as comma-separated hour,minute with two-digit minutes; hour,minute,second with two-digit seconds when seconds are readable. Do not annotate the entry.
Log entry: 6,13
